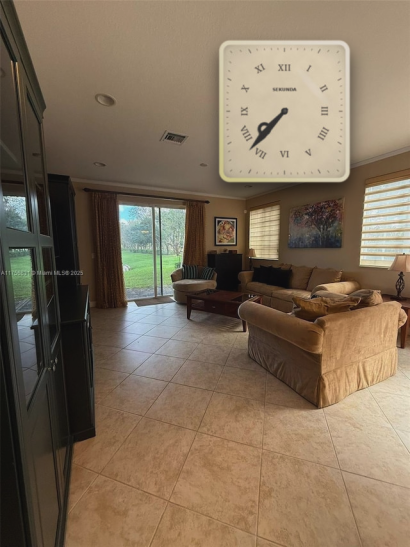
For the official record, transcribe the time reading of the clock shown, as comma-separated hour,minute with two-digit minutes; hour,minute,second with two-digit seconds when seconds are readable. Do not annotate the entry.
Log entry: 7,37
